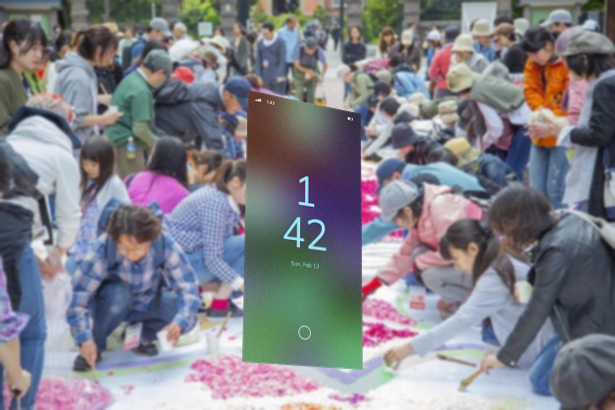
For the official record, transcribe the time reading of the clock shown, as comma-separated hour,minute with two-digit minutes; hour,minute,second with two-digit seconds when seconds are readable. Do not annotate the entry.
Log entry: 1,42
